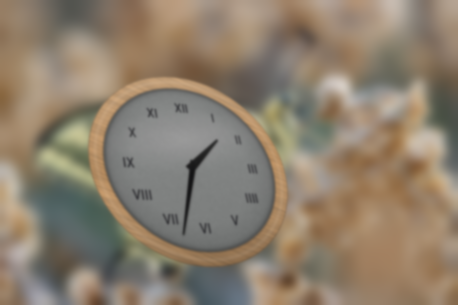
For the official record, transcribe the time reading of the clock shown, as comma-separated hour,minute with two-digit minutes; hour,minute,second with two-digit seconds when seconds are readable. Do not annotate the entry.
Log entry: 1,33
